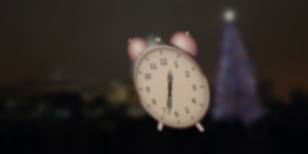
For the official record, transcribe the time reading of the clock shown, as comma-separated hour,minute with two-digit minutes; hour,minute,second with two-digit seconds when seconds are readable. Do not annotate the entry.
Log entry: 12,33
